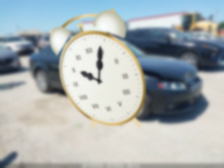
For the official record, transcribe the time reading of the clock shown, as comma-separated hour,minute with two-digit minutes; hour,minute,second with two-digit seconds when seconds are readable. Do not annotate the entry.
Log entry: 10,04
